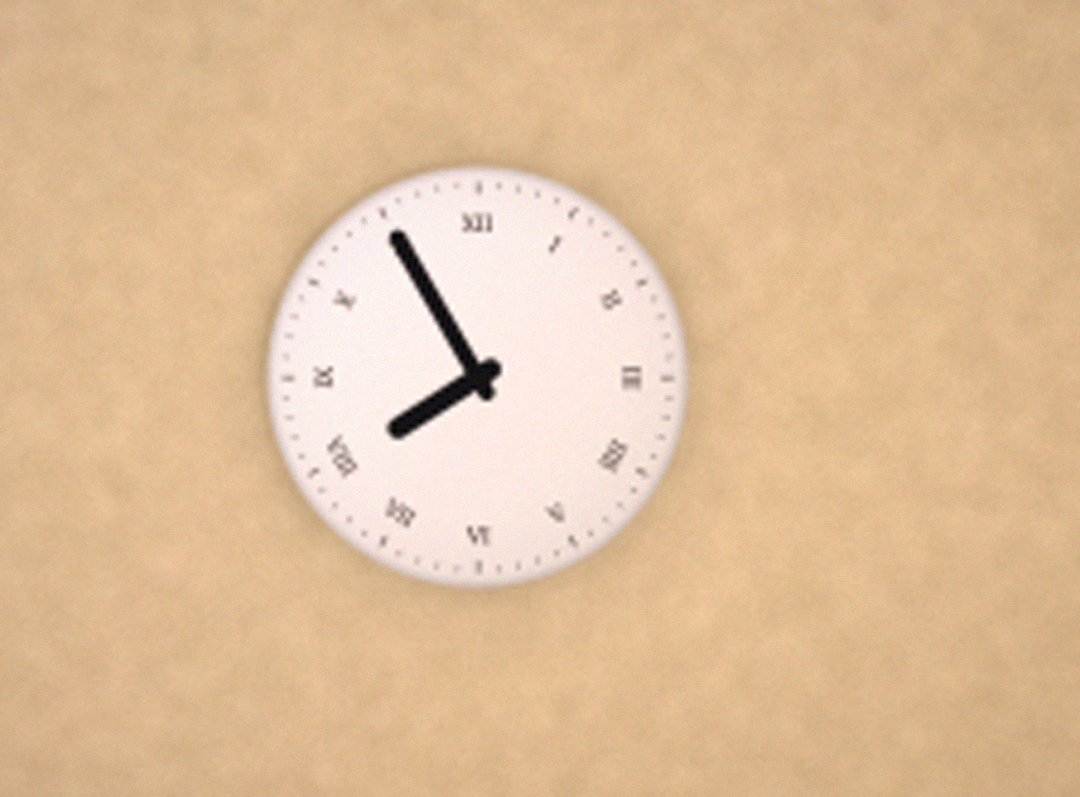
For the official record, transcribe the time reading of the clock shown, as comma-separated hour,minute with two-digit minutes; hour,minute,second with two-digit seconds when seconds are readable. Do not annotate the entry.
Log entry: 7,55
